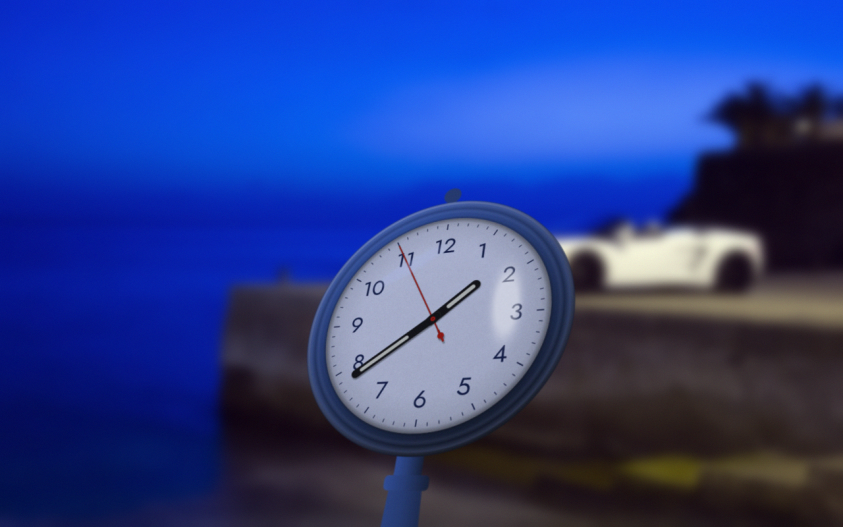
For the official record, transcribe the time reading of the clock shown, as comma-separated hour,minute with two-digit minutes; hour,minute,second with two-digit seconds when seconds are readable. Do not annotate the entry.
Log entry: 1,38,55
